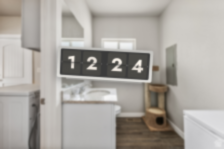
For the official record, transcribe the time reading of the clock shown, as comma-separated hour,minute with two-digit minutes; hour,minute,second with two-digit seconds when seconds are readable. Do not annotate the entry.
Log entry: 12,24
